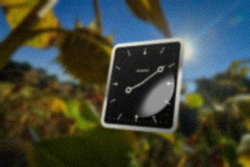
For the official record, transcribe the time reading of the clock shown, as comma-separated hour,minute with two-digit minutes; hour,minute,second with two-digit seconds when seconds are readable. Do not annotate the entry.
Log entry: 8,09
